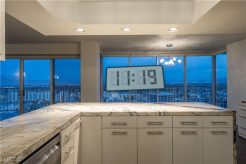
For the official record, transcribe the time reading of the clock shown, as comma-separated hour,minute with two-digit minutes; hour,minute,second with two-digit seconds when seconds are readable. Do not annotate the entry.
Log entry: 11,19
